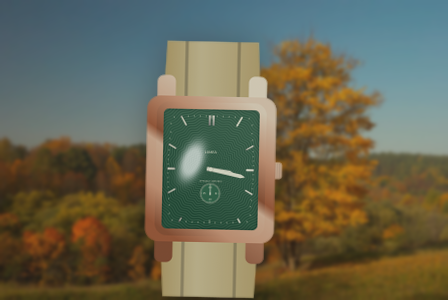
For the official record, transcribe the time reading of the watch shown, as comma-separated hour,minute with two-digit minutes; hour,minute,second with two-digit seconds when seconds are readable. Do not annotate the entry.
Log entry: 3,17
